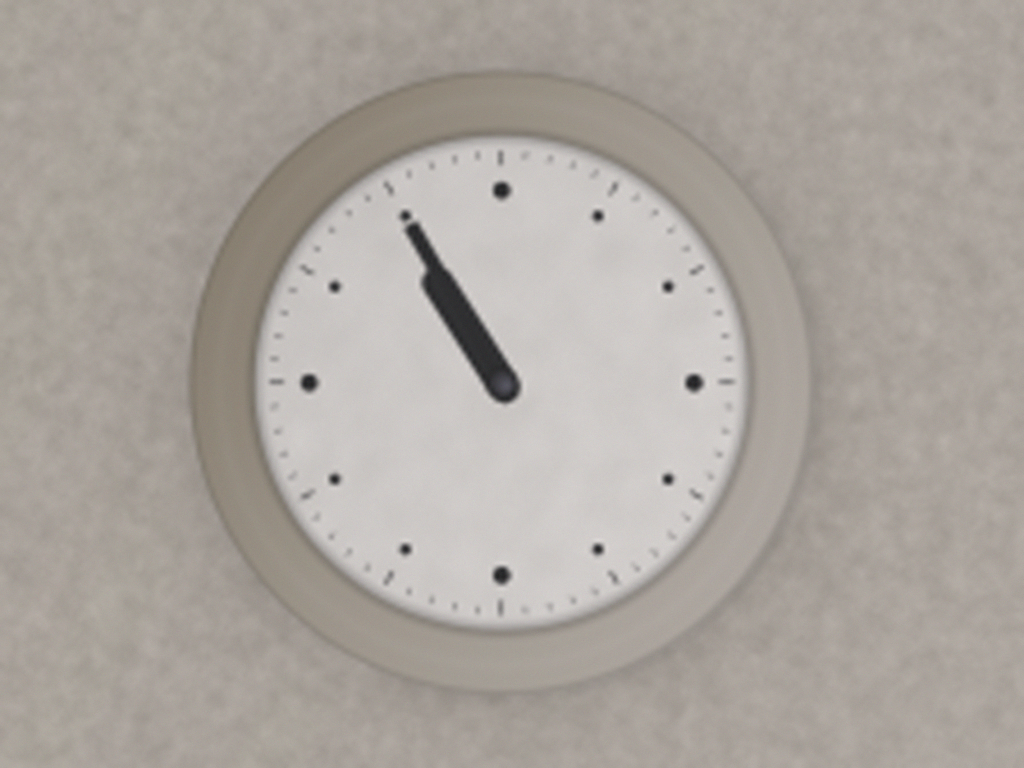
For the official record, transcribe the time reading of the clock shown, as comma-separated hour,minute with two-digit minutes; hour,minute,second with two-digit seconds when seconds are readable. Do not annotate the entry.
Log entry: 10,55
